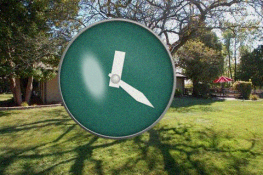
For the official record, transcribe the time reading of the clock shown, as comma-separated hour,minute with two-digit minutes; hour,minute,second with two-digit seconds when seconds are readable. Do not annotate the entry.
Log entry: 12,21
